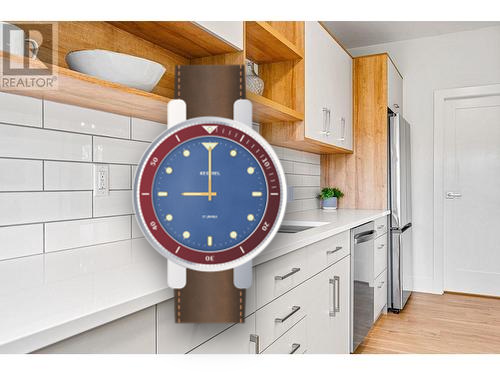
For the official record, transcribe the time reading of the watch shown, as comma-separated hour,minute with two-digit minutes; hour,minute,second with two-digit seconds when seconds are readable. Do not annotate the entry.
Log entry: 9,00
